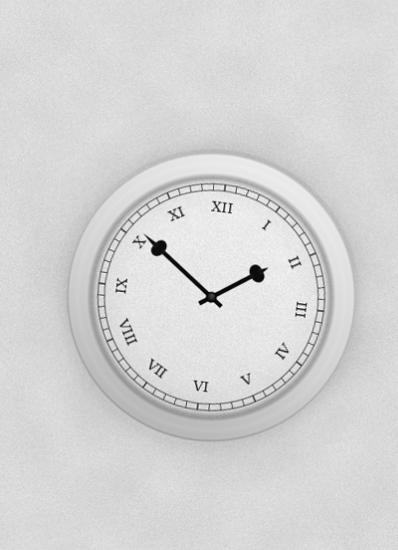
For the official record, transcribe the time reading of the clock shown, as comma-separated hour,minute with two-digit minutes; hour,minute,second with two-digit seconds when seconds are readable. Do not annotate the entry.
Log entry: 1,51
